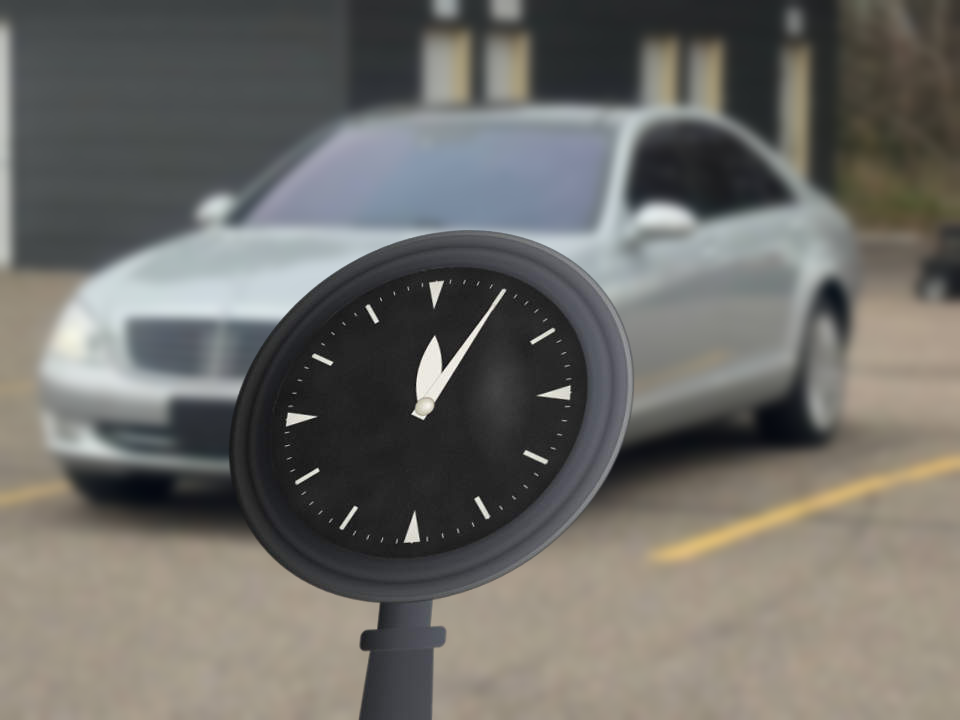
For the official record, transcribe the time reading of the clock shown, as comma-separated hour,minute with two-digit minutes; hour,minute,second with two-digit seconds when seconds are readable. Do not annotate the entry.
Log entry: 12,05
